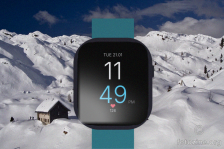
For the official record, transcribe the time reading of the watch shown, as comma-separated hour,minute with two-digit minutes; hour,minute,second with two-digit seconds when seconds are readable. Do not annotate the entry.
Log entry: 11,49
